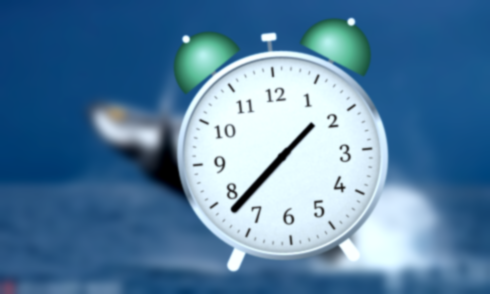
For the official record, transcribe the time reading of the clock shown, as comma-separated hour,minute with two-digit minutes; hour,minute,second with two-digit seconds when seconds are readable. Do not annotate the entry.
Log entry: 1,38
